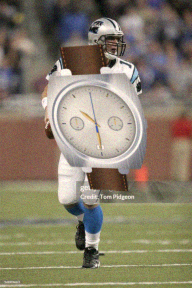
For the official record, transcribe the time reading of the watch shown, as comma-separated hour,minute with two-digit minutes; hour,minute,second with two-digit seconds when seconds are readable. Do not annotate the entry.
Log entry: 10,30
